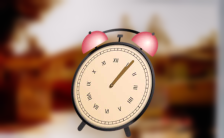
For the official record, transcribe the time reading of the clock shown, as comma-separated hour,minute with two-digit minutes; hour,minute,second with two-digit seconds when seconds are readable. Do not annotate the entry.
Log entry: 1,06
